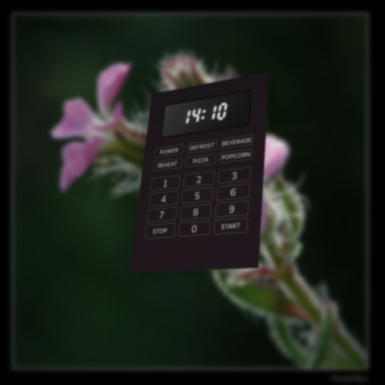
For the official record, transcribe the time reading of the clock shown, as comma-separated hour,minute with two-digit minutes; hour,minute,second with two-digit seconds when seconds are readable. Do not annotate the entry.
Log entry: 14,10
